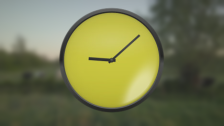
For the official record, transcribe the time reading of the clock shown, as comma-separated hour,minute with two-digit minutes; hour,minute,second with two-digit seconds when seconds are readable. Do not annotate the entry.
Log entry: 9,08
